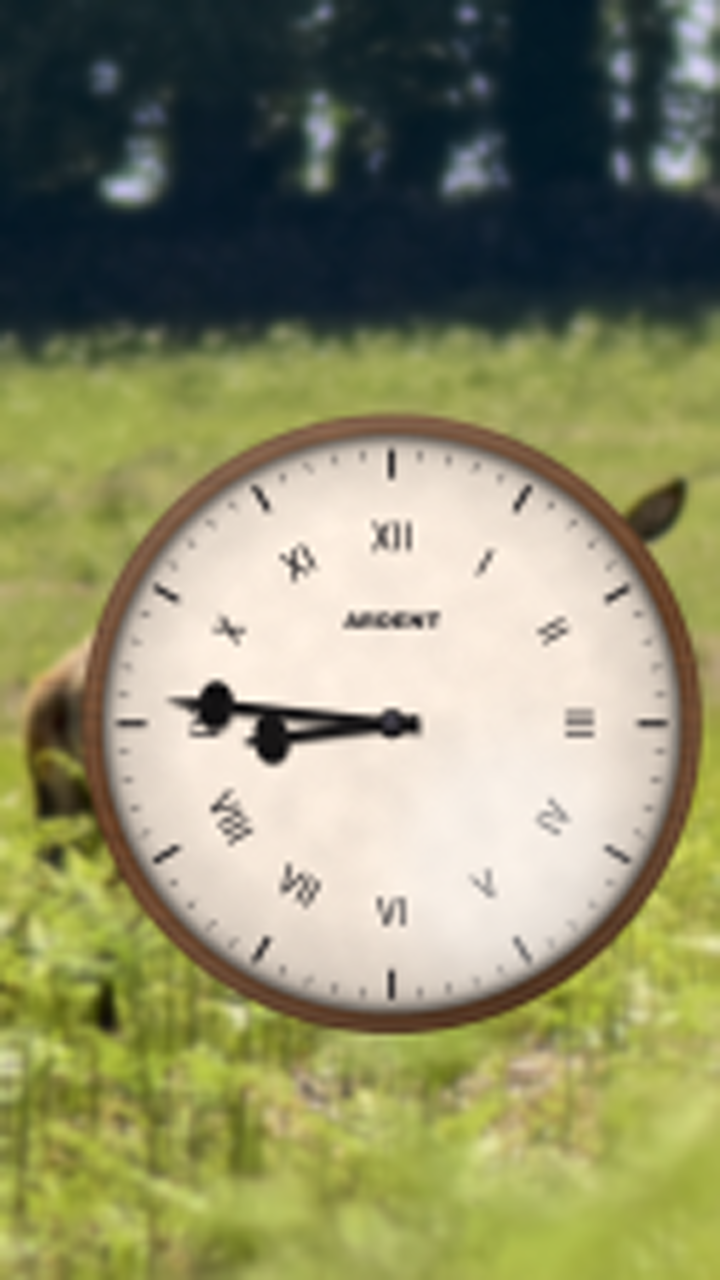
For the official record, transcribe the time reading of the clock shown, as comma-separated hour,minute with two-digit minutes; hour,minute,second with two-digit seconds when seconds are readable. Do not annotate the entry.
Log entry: 8,46
